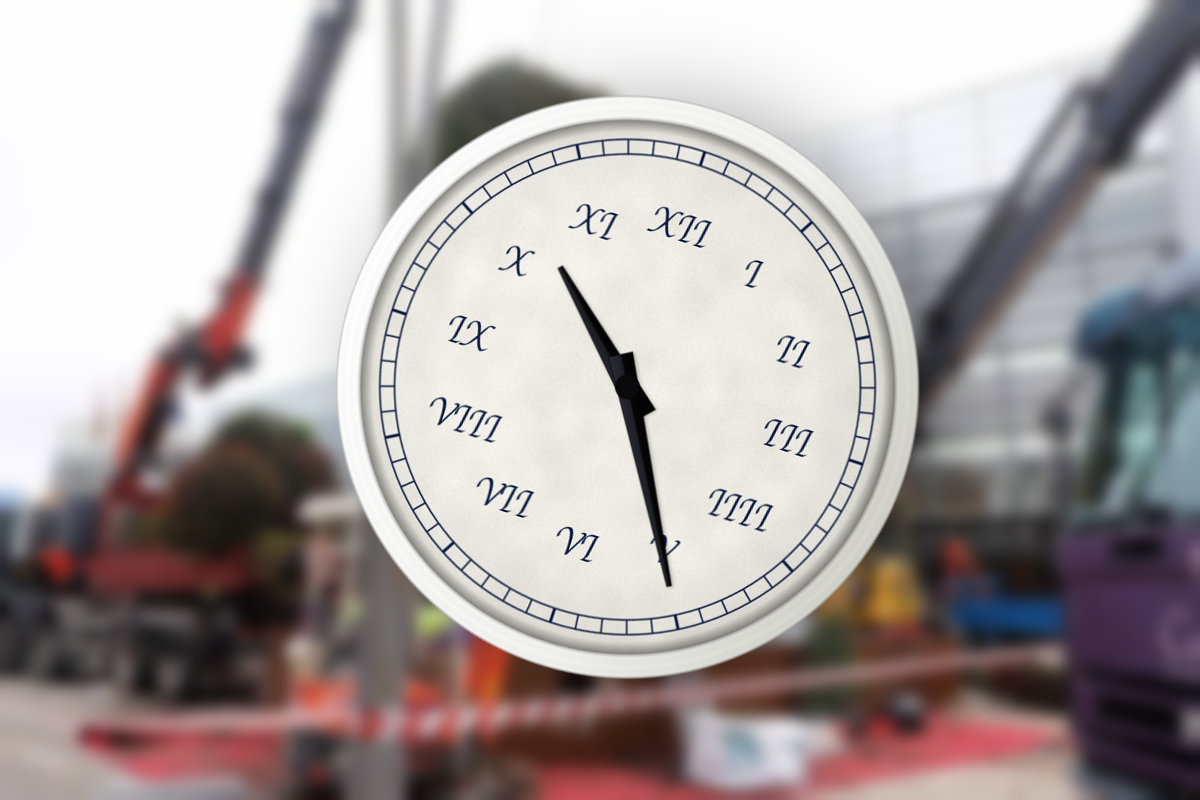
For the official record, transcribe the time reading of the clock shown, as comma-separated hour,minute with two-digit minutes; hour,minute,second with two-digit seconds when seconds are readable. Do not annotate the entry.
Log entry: 10,25
